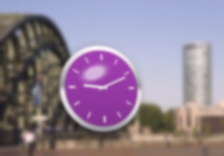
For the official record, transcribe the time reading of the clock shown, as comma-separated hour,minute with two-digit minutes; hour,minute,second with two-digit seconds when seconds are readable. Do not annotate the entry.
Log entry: 9,11
